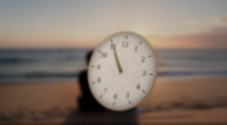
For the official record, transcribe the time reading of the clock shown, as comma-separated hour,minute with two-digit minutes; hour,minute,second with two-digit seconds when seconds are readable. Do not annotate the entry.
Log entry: 10,55
